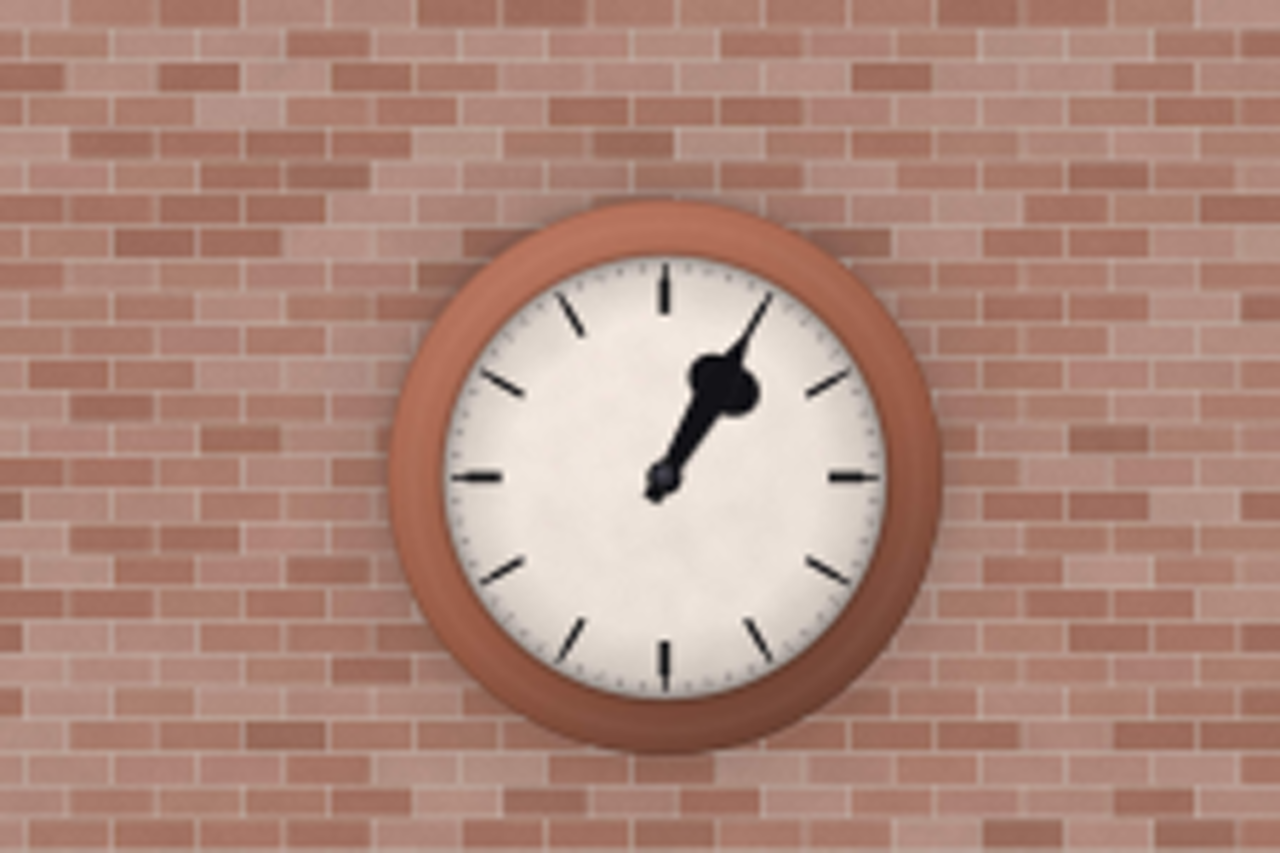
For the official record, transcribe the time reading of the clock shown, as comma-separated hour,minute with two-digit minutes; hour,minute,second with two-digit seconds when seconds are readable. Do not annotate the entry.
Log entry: 1,05
